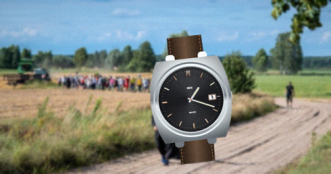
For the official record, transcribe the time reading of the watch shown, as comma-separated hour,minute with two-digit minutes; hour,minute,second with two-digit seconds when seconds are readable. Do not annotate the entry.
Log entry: 1,19
